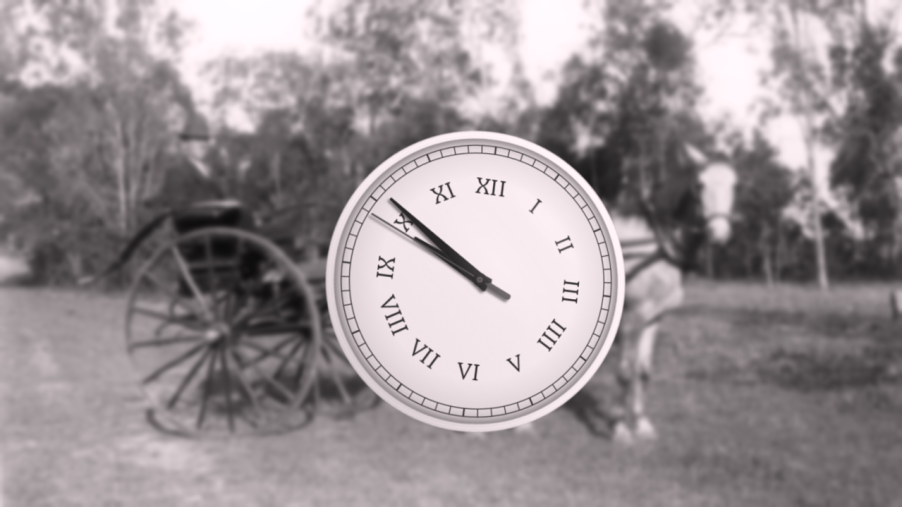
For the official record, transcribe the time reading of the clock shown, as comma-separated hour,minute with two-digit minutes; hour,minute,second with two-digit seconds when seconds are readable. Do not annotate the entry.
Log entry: 9,50,49
